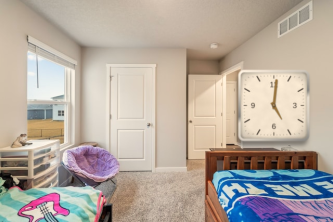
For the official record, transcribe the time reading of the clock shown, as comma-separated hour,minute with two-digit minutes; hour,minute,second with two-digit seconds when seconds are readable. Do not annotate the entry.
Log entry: 5,01
